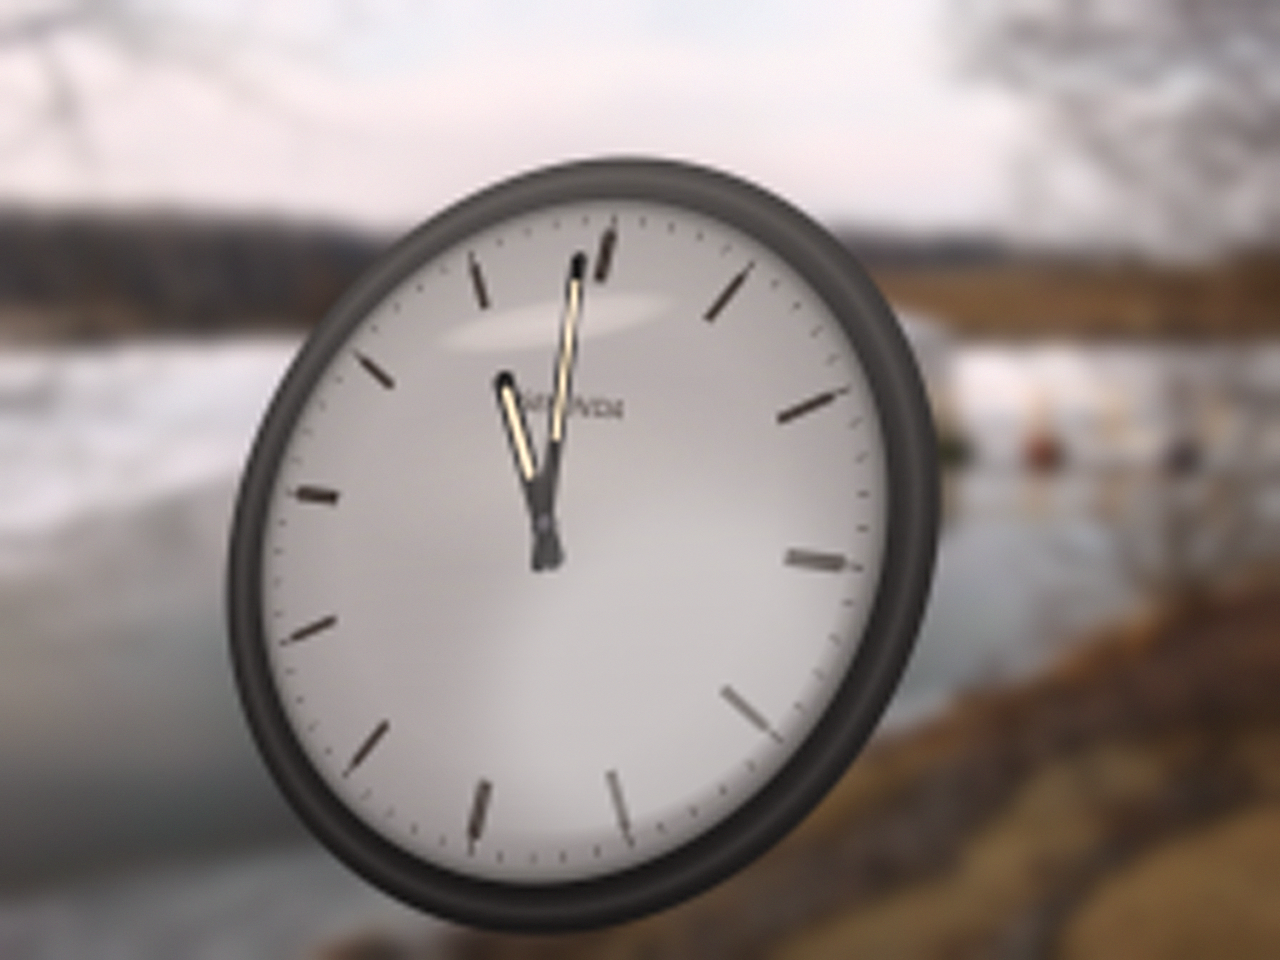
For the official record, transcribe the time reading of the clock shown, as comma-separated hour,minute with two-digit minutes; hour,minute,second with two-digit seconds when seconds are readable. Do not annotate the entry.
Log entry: 10,59
